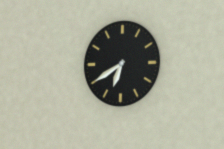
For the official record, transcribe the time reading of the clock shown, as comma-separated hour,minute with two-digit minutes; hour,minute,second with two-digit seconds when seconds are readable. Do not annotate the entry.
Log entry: 6,40
